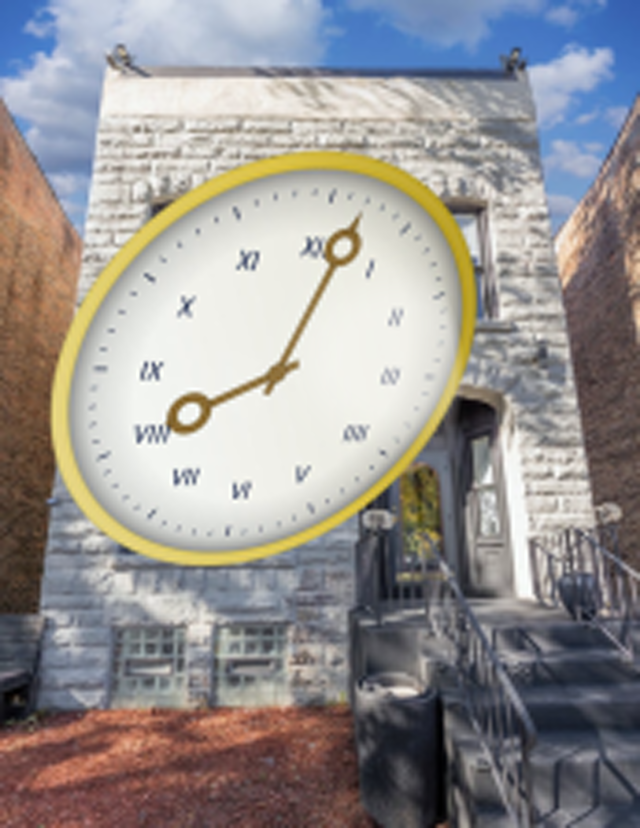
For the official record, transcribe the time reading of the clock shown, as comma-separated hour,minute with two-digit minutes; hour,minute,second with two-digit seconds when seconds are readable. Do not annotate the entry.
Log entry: 8,02
